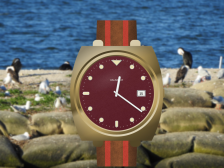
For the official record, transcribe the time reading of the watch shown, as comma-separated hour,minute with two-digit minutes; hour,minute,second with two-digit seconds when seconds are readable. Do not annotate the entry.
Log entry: 12,21
